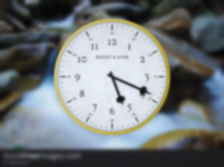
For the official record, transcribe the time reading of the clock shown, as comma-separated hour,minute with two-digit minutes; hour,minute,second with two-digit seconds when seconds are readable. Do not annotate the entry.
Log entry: 5,19
